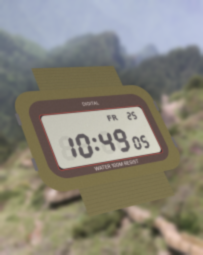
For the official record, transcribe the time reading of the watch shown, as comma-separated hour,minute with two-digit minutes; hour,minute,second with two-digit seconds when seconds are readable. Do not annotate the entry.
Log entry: 10,49,05
